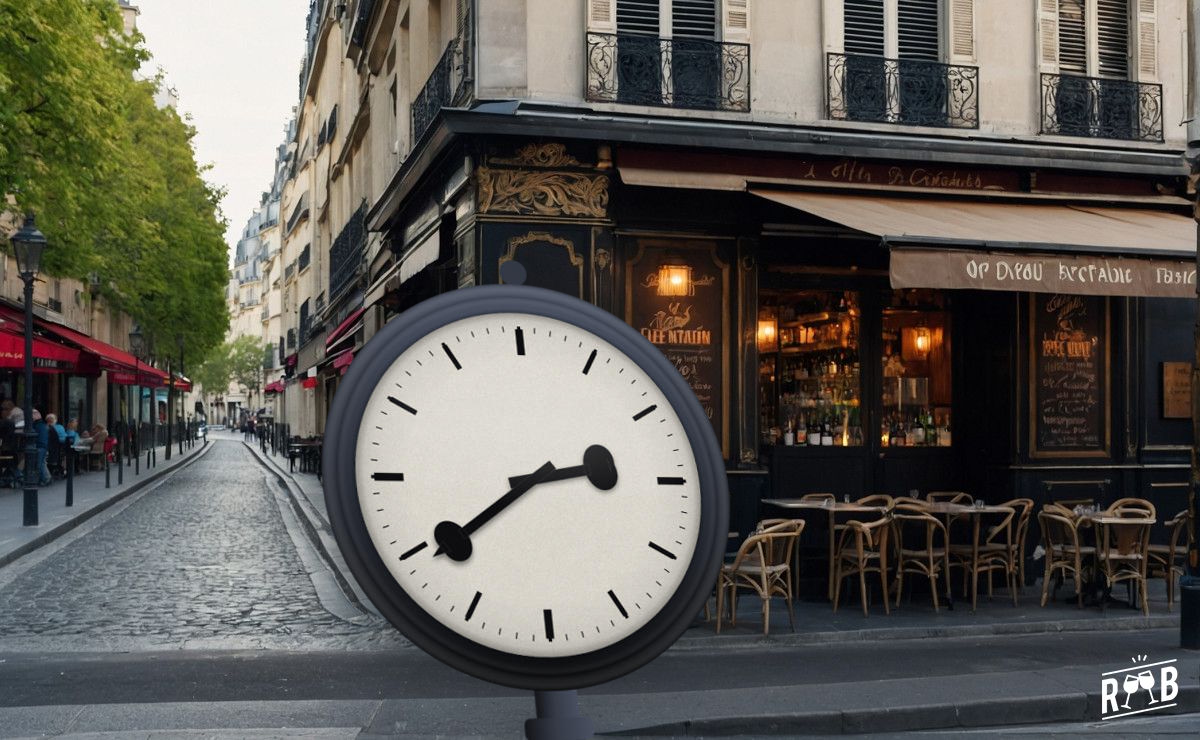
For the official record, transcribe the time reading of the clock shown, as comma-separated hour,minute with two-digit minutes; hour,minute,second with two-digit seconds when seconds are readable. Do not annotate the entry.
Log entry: 2,39
